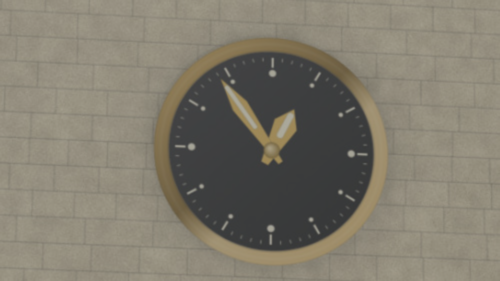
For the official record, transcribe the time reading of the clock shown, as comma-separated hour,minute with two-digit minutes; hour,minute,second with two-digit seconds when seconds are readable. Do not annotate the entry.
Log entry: 12,54
